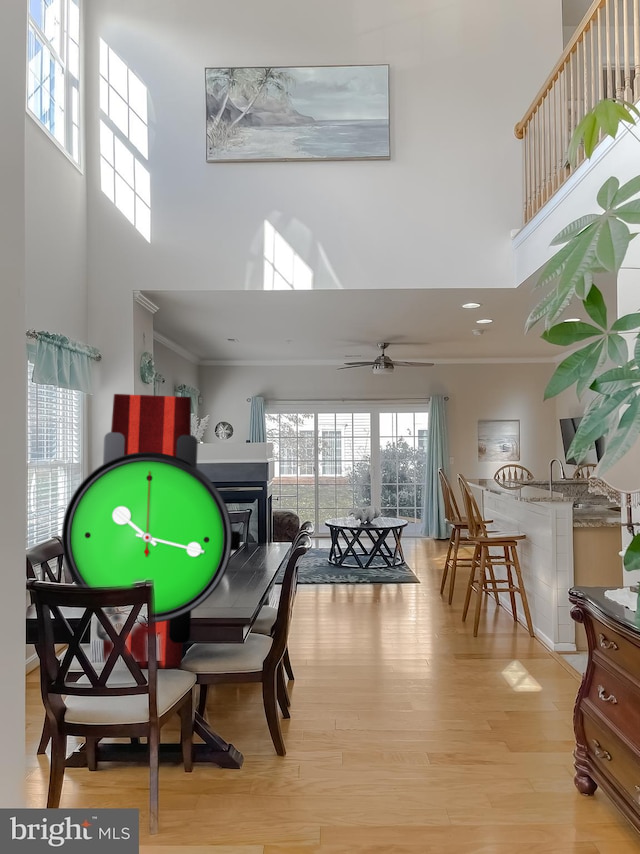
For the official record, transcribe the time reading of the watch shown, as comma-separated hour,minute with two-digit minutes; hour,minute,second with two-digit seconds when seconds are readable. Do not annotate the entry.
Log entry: 10,17,00
